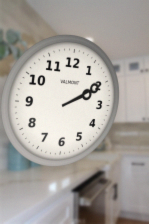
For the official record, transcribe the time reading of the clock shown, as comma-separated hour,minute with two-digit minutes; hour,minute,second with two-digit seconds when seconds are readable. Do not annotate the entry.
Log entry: 2,10
